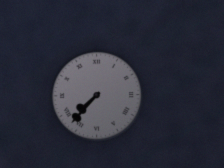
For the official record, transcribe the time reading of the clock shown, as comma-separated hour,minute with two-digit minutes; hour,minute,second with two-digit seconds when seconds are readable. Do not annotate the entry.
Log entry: 7,37
